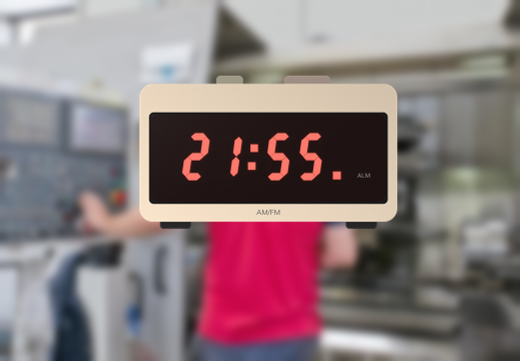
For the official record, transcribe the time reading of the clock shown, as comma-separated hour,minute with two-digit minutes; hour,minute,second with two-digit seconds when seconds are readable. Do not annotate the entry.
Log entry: 21,55
